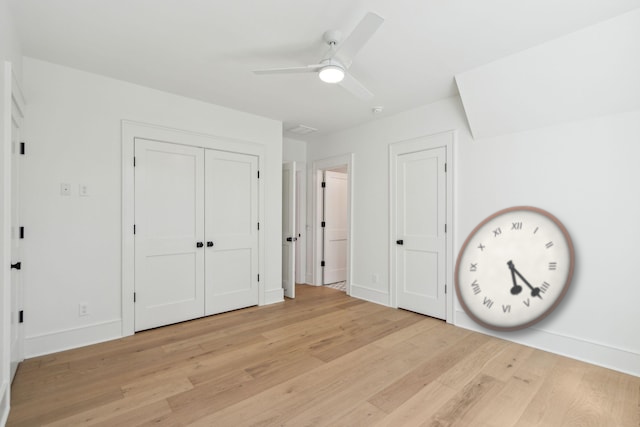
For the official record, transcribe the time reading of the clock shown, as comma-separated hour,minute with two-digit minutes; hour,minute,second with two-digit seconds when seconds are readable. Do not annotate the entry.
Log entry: 5,22
